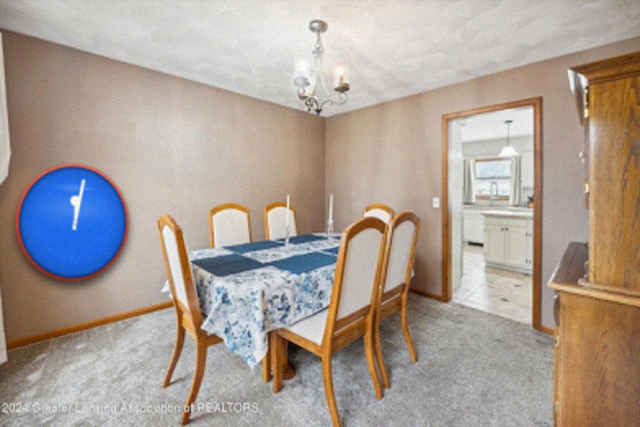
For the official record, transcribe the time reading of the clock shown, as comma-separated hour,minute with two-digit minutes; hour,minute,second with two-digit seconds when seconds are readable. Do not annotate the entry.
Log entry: 12,02
